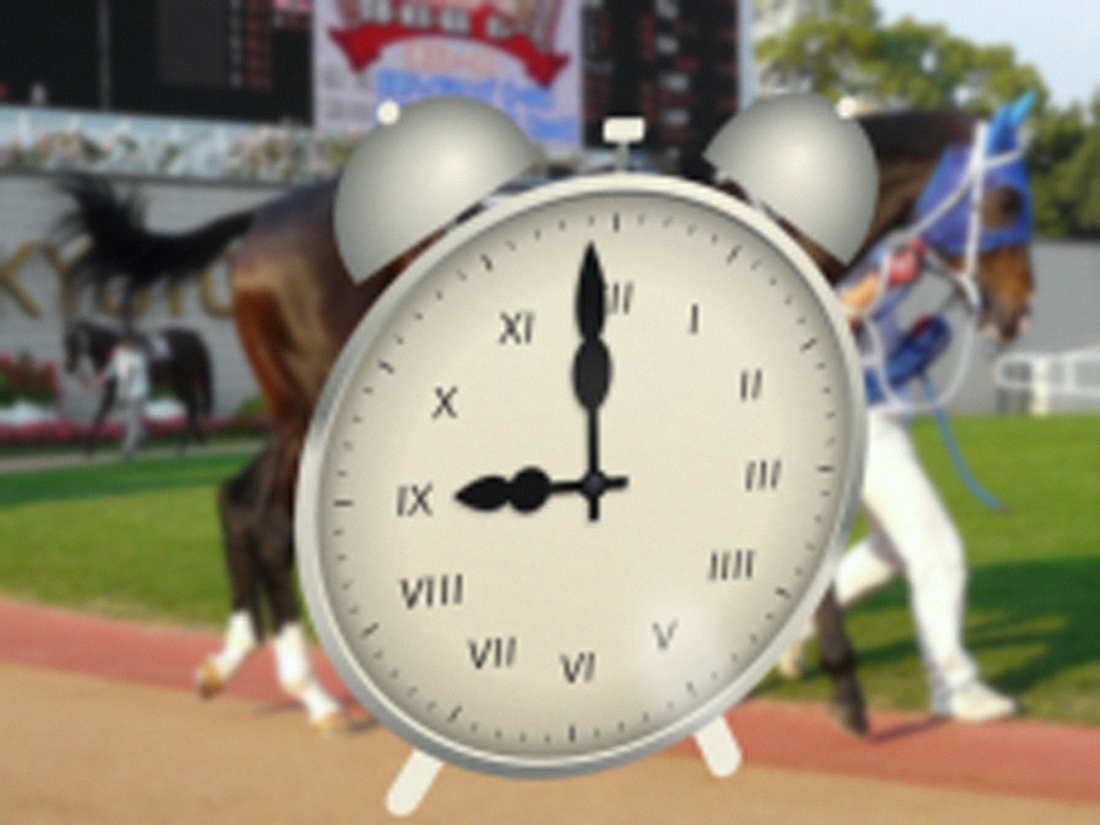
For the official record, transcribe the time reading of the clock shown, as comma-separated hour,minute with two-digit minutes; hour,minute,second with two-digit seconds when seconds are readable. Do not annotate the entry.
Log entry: 8,59
